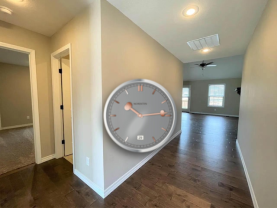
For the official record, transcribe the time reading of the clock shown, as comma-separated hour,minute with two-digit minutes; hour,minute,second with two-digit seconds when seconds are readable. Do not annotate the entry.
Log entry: 10,14
